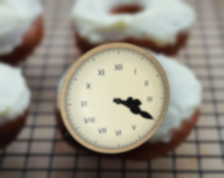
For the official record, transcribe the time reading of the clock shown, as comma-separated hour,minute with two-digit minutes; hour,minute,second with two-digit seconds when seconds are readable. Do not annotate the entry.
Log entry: 3,20
